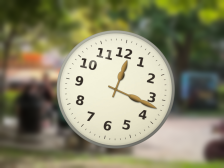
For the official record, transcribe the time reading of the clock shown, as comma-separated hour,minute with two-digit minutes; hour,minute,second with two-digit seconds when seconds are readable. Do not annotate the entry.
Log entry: 12,17
